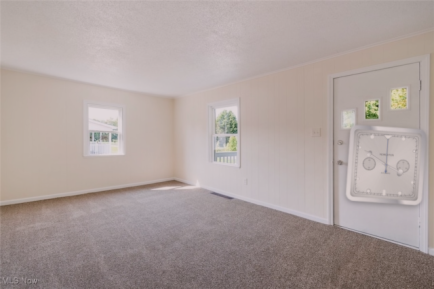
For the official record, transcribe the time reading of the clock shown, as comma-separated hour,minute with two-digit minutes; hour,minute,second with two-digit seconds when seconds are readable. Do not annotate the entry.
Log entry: 3,50
